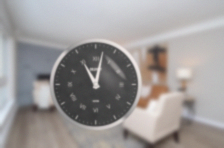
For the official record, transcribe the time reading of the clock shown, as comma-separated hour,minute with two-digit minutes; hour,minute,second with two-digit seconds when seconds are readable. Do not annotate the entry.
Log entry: 11,02
